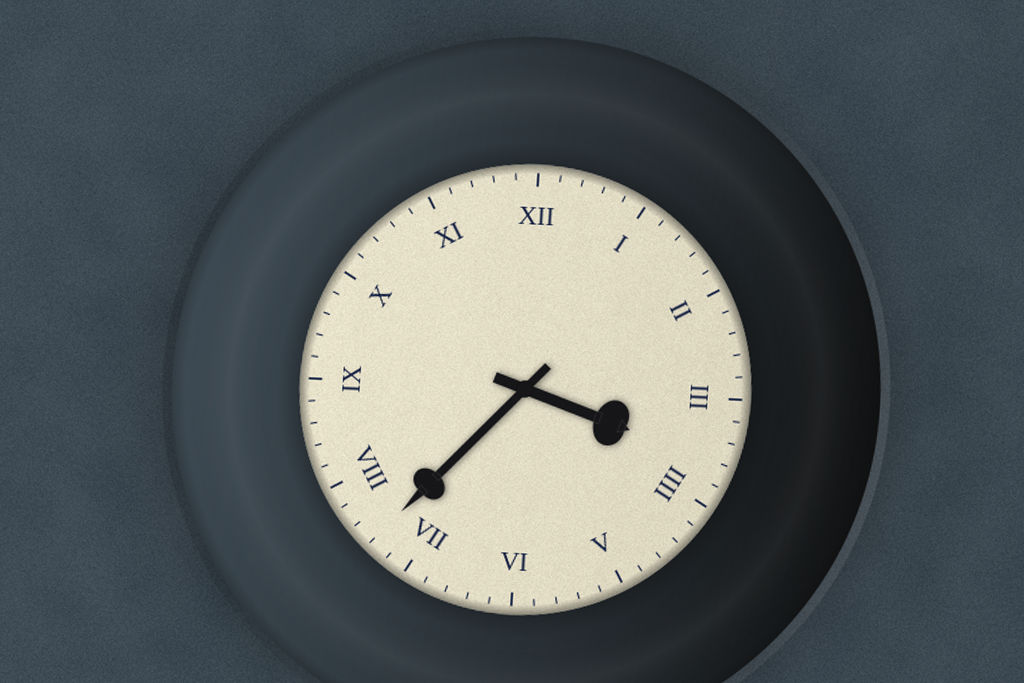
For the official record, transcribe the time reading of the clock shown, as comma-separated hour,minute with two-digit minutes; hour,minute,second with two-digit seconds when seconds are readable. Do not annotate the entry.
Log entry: 3,37
